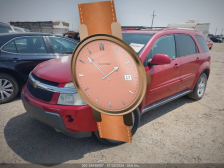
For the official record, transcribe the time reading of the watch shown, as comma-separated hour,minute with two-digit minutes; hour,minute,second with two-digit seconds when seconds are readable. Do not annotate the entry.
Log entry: 1,53
